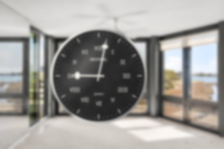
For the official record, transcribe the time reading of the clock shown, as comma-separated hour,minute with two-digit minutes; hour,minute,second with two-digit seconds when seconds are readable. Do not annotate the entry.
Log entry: 9,02
